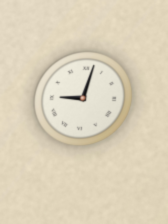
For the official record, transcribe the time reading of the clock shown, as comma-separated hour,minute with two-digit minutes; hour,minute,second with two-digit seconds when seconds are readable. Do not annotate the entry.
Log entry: 9,02
